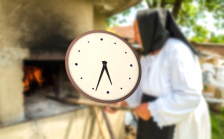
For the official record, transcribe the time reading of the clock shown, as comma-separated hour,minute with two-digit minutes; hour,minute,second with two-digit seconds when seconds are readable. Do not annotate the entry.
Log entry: 5,34
